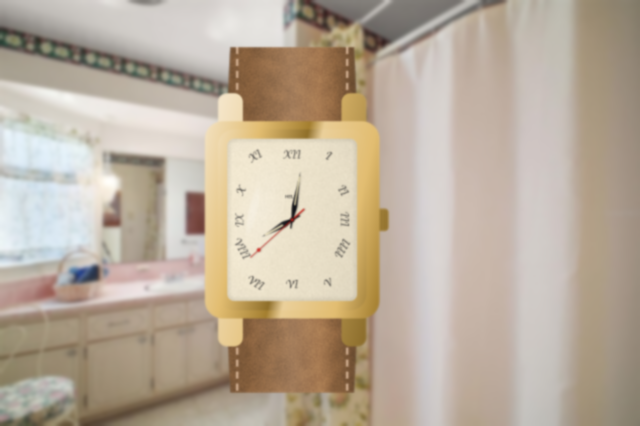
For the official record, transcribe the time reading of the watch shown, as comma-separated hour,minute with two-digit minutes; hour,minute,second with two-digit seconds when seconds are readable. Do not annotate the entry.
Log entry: 8,01,38
